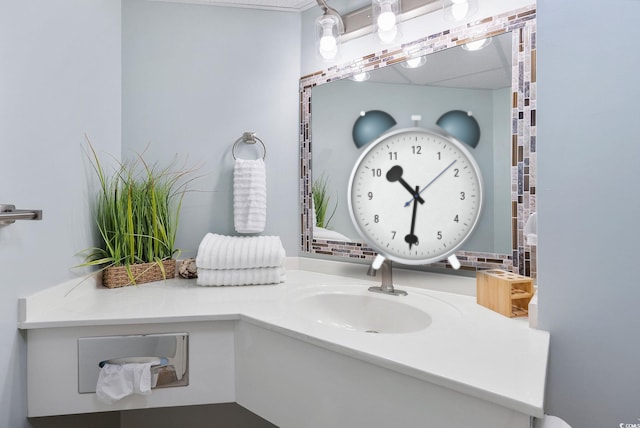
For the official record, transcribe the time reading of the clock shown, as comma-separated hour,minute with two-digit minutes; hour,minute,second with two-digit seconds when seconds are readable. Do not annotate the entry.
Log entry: 10,31,08
